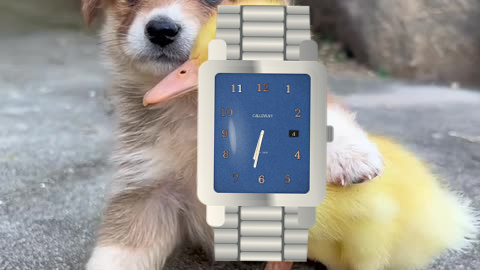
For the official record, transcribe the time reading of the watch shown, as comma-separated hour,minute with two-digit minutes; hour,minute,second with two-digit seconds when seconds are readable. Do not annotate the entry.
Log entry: 6,32
